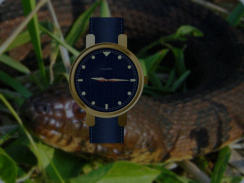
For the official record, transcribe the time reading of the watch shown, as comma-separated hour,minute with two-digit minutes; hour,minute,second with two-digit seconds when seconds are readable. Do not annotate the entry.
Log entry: 9,15
